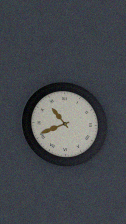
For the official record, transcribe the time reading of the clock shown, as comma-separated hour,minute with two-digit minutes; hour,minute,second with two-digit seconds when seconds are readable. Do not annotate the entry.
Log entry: 10,41
